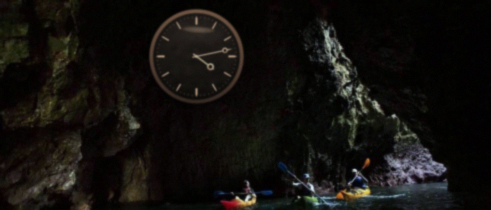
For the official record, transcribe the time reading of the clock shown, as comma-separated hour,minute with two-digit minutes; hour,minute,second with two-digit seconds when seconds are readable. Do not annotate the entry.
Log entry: 4,13
